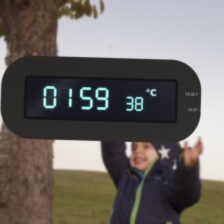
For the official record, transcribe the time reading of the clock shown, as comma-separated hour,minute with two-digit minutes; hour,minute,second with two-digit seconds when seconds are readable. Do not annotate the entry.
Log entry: 1,59
